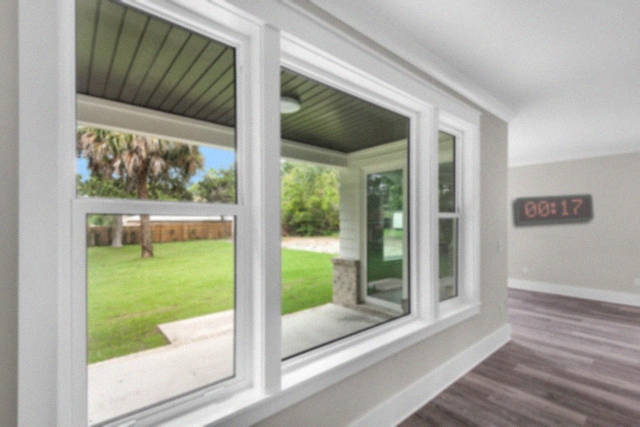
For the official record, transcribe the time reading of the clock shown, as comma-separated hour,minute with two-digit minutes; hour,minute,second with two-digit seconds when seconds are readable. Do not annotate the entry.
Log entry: 0,17
